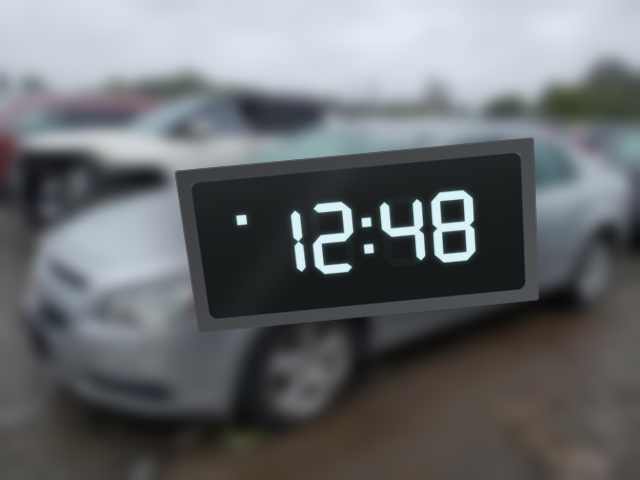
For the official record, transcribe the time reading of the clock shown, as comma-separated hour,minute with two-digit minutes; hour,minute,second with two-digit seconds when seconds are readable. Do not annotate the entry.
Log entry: 12,48
